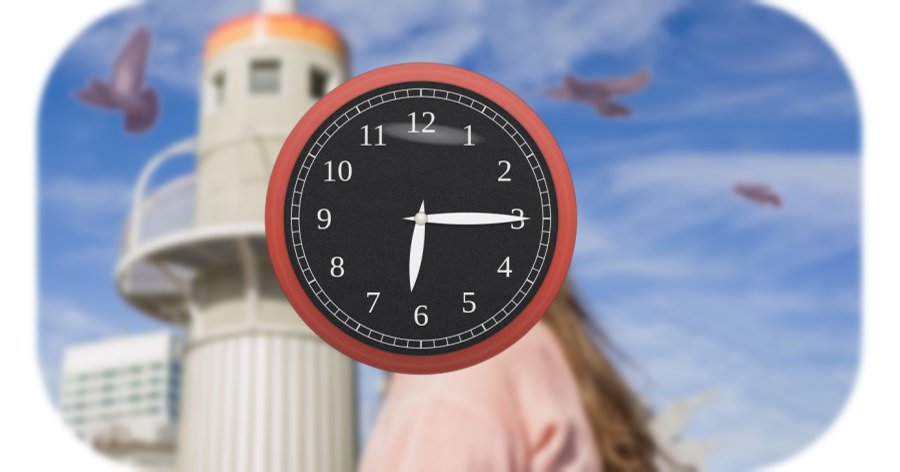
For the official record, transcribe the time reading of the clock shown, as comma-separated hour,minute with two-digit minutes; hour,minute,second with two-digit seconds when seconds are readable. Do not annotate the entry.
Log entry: 6,15
